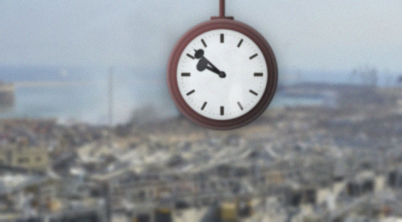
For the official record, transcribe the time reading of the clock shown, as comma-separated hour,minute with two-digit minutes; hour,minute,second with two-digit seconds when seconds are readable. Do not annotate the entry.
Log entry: 9,52
